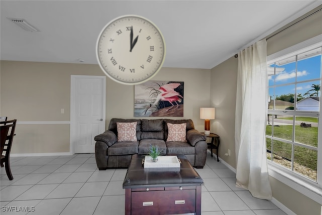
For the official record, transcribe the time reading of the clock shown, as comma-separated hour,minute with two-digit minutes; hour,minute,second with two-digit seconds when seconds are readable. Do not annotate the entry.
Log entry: 1,01
